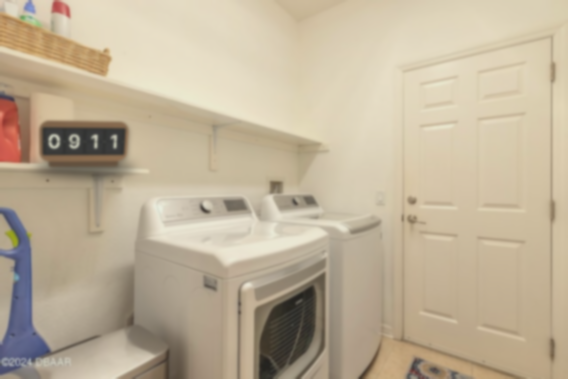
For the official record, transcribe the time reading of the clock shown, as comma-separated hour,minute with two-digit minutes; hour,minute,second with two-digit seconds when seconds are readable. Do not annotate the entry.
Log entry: 9,11
